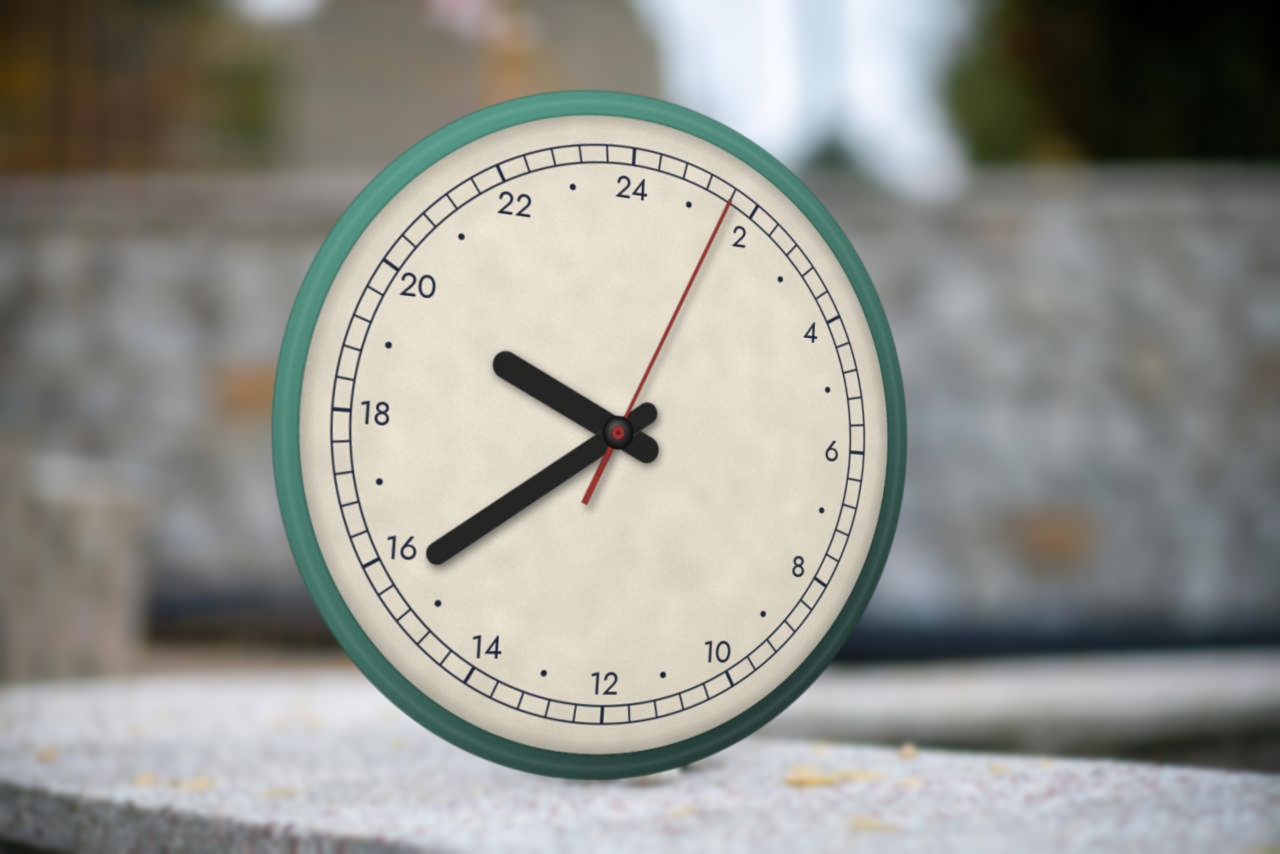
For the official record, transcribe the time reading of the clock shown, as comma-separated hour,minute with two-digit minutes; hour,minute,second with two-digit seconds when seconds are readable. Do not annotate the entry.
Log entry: 19,39,04
